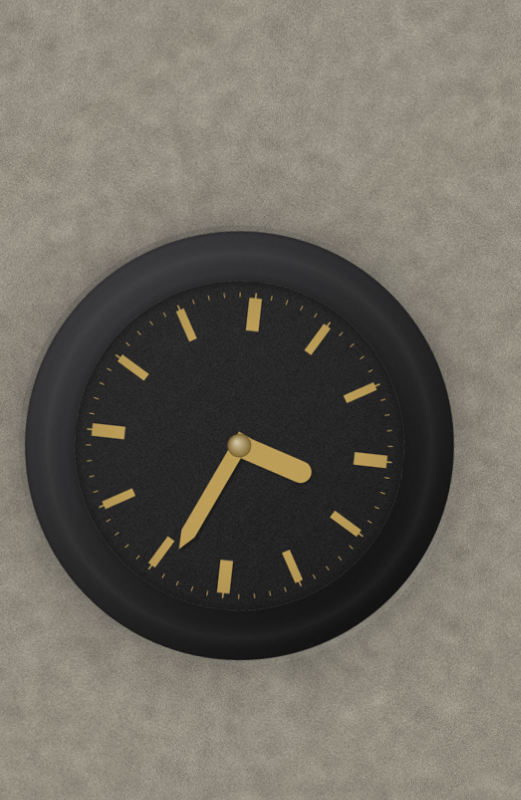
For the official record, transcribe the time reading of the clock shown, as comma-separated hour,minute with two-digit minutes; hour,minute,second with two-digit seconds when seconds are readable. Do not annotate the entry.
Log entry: 3,34
